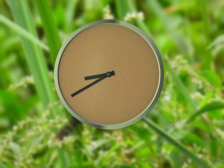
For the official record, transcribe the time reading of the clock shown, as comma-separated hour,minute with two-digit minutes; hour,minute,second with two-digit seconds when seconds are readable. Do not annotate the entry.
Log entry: 8,40
